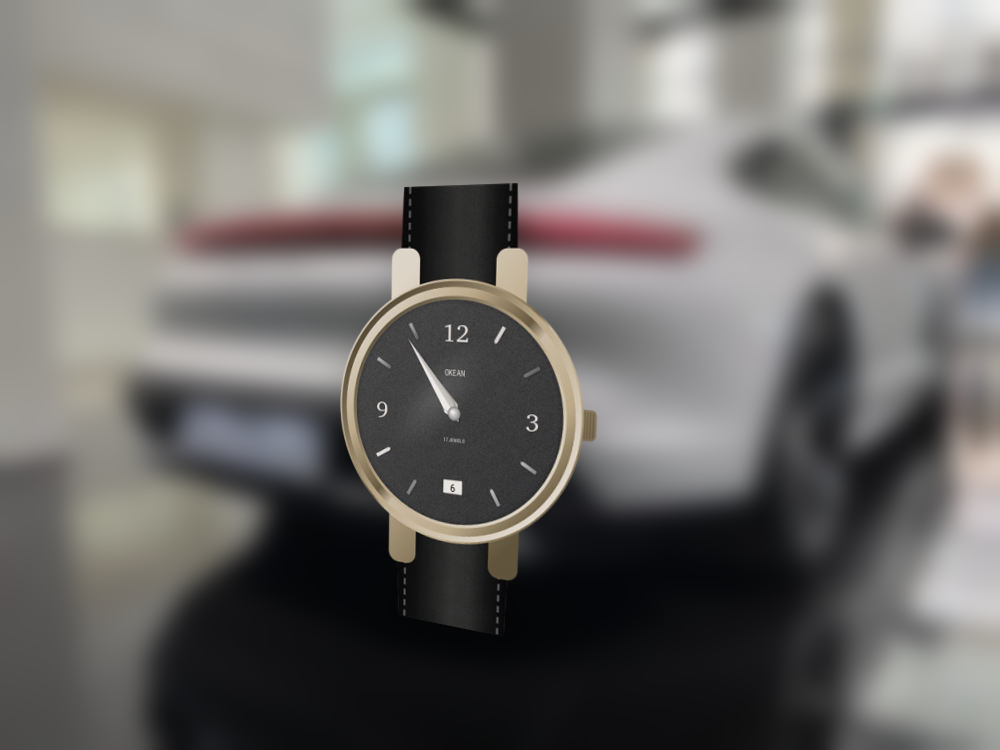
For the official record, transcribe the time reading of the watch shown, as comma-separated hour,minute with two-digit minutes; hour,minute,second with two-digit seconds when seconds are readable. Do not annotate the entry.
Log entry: 10,54
